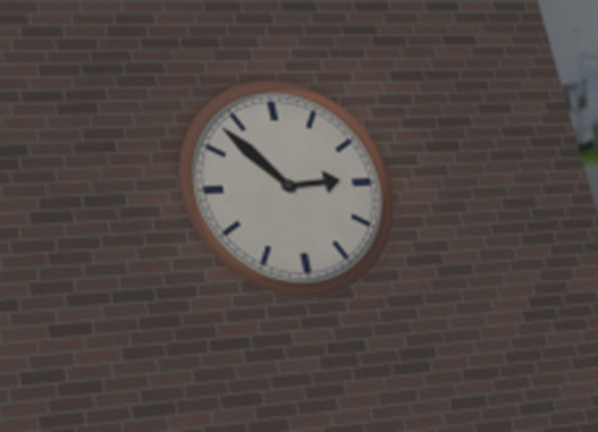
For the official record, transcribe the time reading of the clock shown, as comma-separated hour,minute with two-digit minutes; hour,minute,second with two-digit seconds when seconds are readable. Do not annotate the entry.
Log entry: 2,53
